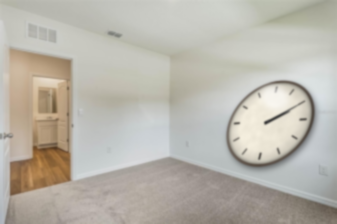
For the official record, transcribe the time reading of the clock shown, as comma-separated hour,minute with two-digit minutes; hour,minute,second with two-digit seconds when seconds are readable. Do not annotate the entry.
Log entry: 2,10
